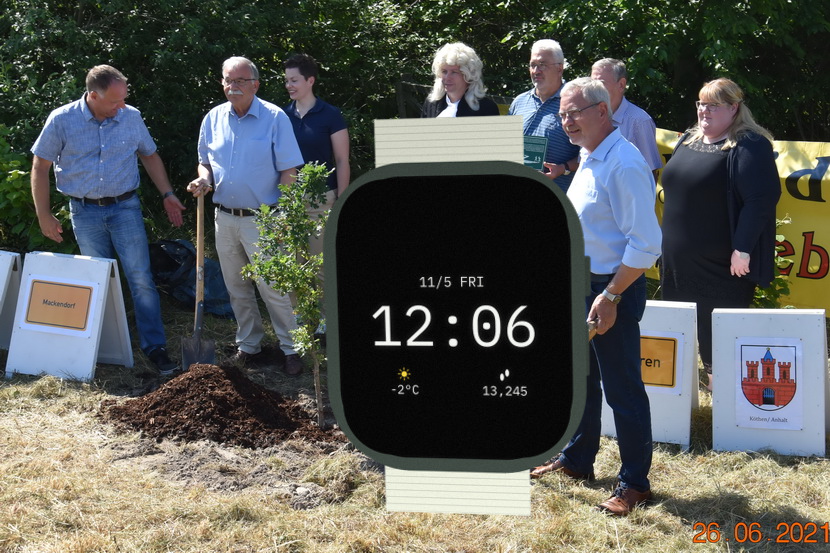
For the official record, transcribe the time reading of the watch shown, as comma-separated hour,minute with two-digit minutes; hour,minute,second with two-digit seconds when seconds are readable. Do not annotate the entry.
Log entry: 12,06
